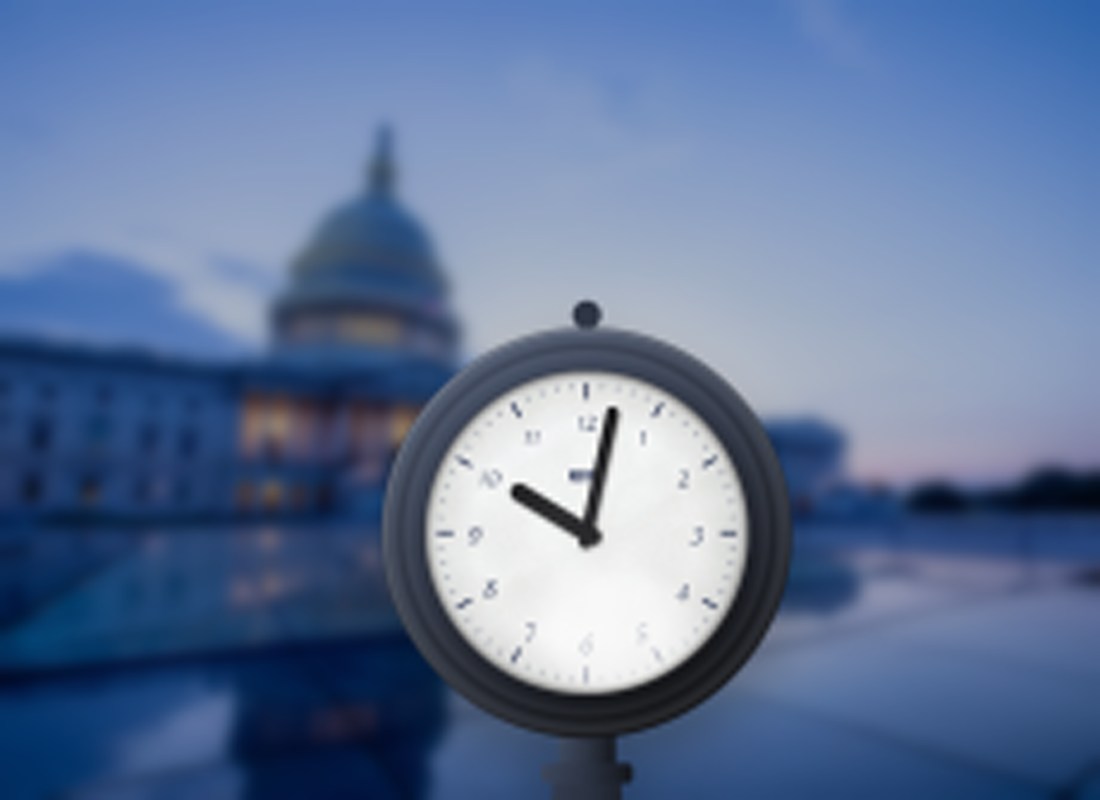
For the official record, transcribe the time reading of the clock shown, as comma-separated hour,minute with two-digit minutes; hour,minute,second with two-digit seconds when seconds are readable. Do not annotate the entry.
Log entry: 10,02
